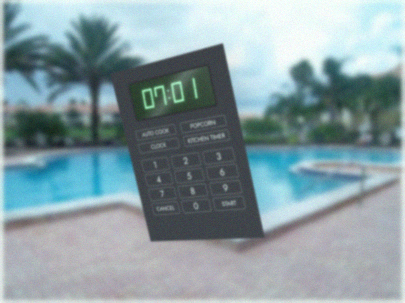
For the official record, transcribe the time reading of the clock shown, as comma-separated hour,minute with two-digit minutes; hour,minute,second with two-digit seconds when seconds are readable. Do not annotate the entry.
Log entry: 7,01
